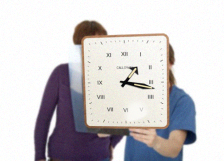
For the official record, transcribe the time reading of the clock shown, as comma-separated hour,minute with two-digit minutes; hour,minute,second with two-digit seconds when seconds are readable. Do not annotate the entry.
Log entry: 1,17
